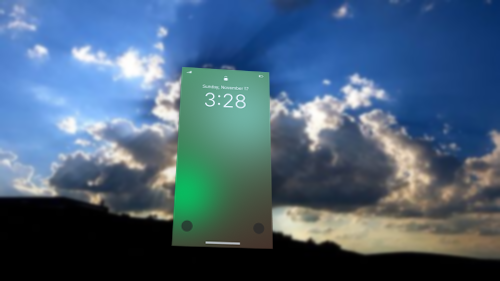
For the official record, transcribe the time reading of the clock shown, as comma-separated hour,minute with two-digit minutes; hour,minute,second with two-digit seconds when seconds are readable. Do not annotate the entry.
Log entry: 3,28
